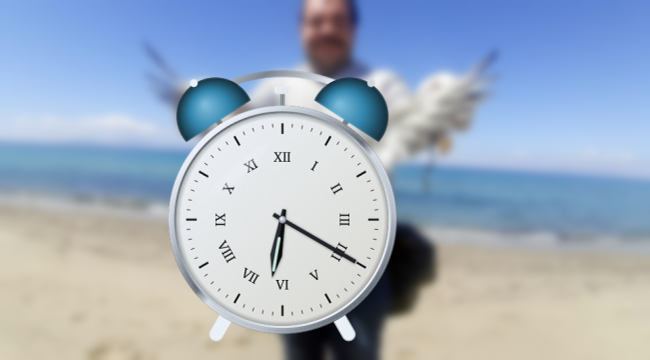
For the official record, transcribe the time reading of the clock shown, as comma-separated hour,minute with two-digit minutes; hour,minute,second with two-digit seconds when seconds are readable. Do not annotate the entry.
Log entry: 6,20
